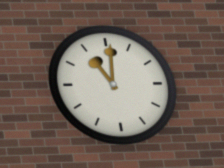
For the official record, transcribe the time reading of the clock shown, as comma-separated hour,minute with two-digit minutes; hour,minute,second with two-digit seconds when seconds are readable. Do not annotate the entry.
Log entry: 11,01
